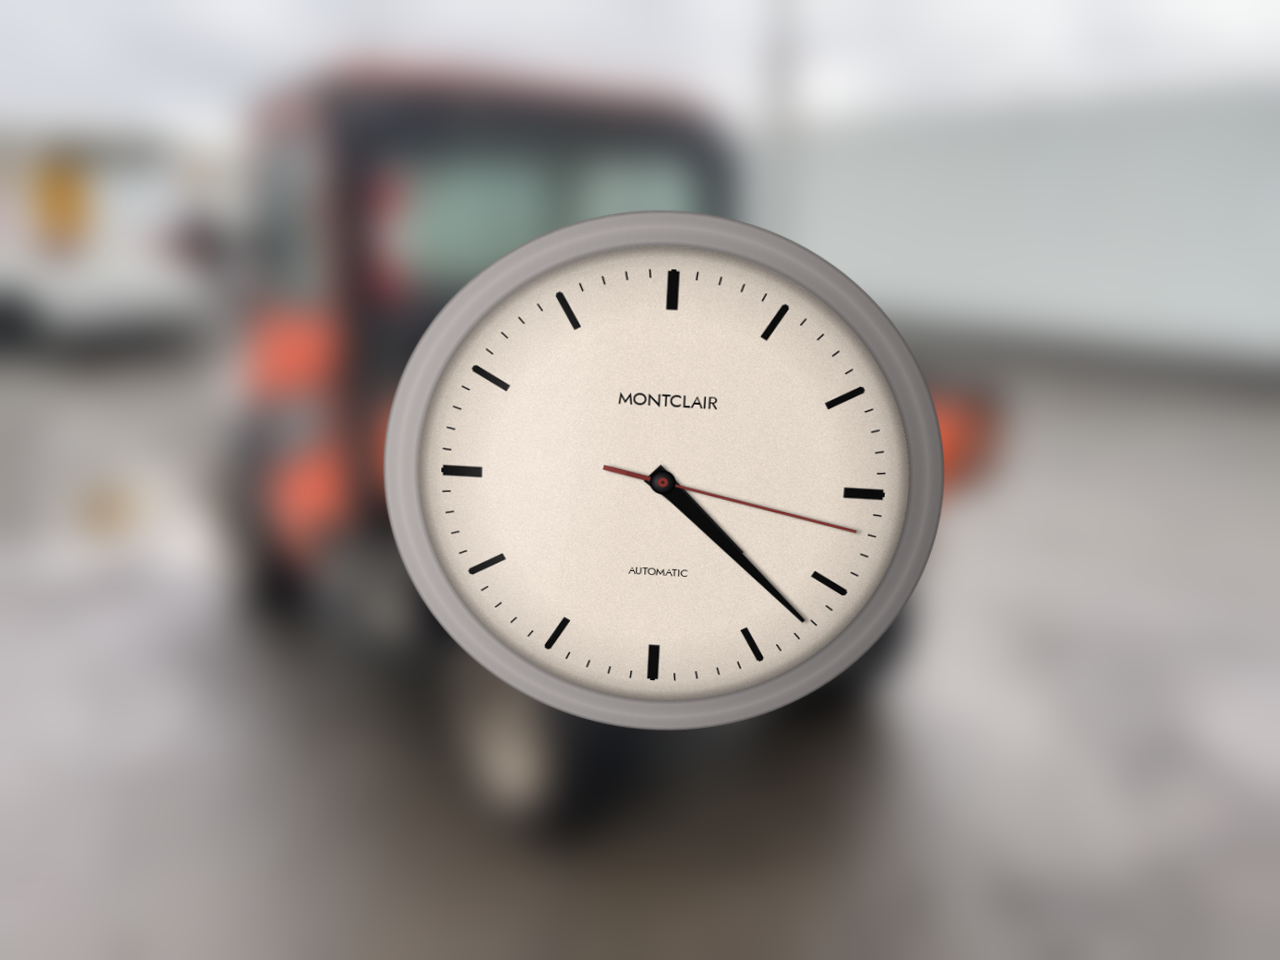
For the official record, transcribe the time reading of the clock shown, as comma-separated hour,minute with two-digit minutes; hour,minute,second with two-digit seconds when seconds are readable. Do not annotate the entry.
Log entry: 4,22,17
